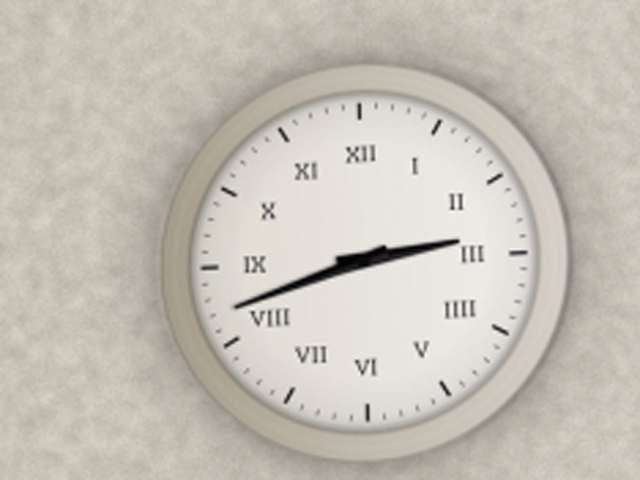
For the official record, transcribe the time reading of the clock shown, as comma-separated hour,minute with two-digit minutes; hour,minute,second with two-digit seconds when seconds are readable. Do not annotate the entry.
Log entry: 2,42
